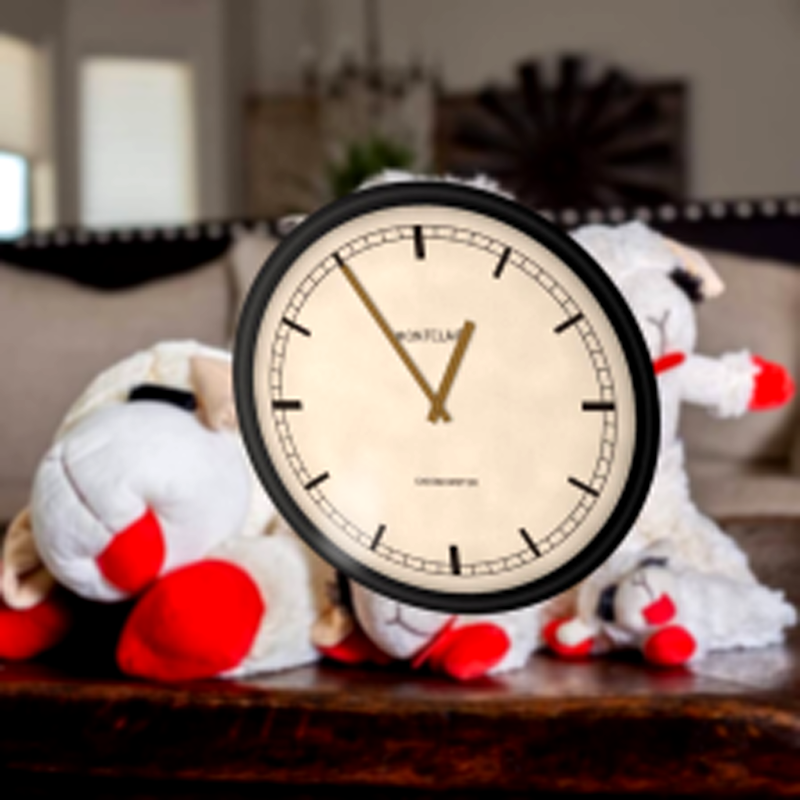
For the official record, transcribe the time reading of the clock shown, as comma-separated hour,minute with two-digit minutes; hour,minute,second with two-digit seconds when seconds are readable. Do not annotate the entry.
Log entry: 12,55
